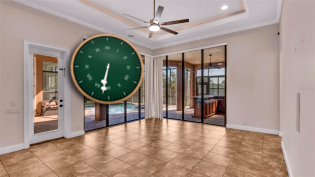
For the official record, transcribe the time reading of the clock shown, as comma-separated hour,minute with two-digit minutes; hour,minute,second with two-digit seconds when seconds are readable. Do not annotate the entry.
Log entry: 6,32
